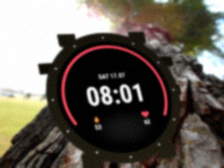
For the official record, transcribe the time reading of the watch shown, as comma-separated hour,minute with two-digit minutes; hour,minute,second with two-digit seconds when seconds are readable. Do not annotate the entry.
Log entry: 8,01
